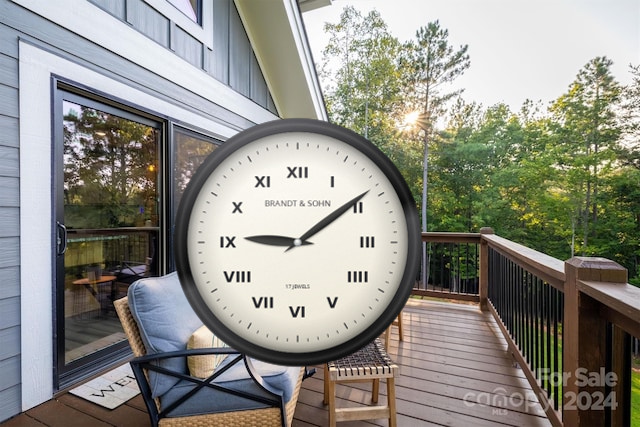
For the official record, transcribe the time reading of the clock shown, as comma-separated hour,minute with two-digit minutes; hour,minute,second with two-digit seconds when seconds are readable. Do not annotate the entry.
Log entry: 9,09
